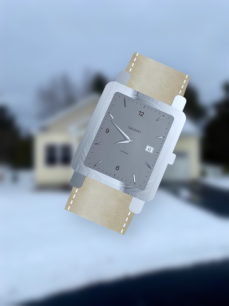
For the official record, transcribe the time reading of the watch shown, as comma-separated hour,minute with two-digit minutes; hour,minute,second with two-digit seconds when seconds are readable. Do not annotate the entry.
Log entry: 7,49
